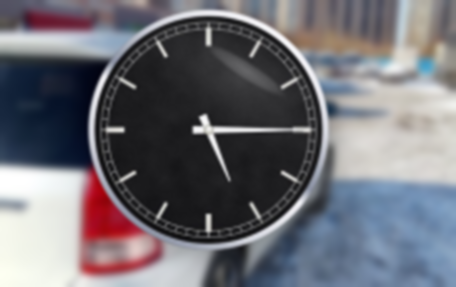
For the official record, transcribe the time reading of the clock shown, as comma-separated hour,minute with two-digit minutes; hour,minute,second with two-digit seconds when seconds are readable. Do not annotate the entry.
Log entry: 5,15
